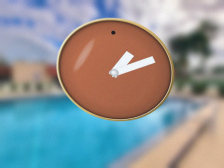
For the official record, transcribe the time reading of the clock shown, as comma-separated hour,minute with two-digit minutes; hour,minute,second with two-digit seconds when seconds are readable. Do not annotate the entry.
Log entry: 1,11
